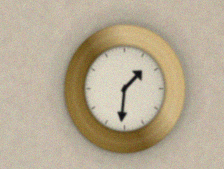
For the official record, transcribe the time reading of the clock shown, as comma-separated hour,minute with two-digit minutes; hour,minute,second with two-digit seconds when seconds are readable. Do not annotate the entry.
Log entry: 1,31
